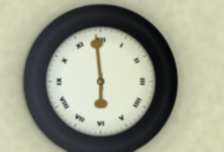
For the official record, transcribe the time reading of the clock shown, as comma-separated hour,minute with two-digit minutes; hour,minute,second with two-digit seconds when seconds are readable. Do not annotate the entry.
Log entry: 5,59
